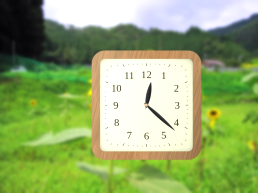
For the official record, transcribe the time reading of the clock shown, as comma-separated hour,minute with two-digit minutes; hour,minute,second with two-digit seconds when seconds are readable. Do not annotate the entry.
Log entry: 12,22
